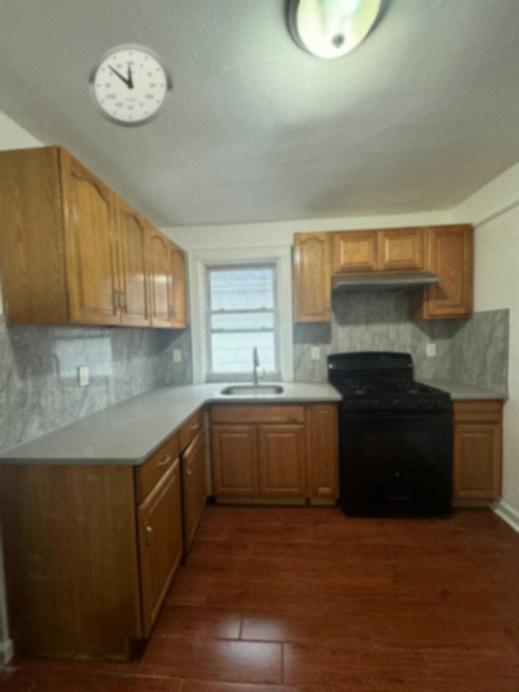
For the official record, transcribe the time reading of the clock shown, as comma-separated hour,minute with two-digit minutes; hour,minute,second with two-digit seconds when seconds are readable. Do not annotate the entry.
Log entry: 11,52
